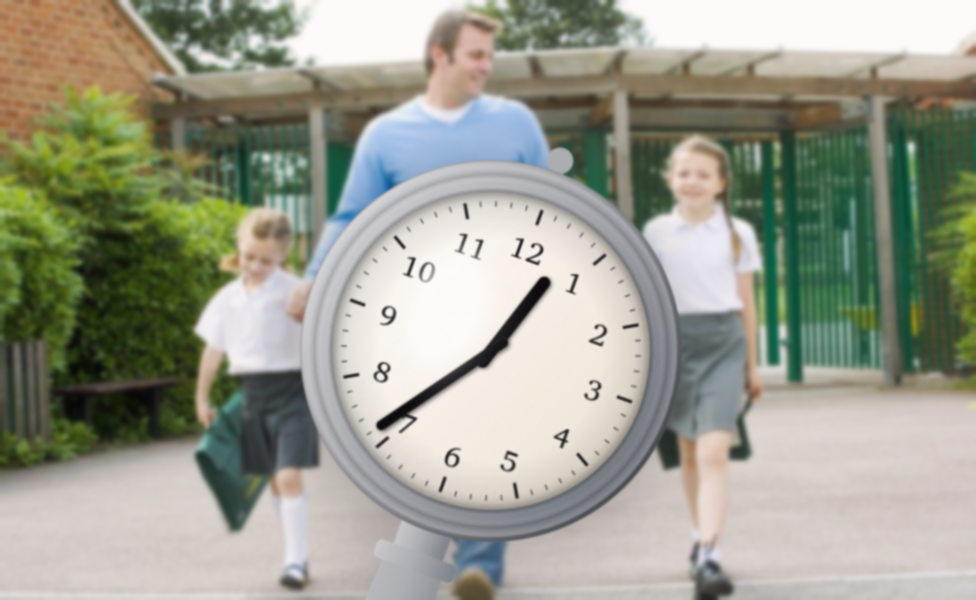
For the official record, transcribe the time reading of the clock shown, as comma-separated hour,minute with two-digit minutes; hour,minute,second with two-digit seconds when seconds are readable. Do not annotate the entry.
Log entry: 12,36
